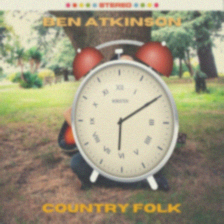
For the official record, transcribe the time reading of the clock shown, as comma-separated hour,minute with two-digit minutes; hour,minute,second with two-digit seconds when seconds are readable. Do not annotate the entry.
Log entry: 6,10
